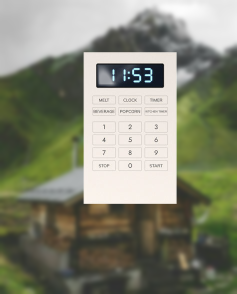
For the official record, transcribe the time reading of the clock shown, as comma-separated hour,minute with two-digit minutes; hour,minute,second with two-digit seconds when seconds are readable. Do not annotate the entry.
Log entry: 11,53
